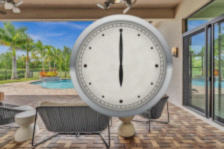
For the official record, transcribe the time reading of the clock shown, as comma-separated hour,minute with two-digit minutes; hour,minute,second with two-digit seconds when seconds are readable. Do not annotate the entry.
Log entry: 6,00
